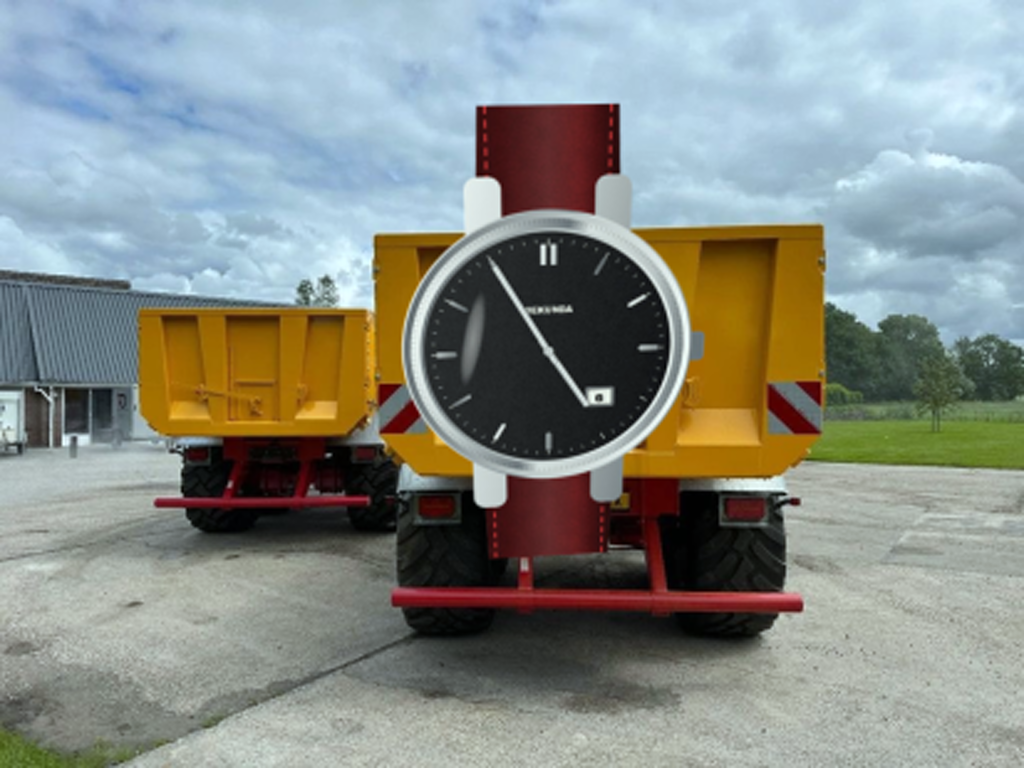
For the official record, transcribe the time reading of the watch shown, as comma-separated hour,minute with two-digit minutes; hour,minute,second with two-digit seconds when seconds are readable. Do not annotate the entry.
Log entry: 4,55
